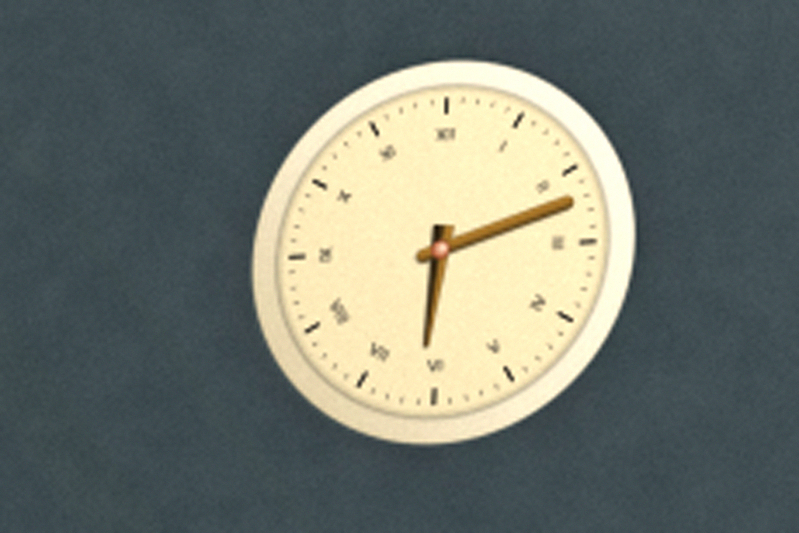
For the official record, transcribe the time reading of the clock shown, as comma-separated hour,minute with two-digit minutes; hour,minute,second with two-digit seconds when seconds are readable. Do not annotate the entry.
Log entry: 6,12
